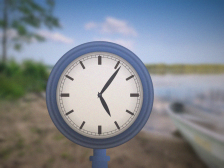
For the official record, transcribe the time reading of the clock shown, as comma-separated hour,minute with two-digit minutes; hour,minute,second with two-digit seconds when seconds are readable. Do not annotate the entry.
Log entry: 5,06
